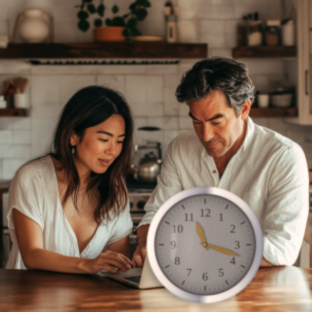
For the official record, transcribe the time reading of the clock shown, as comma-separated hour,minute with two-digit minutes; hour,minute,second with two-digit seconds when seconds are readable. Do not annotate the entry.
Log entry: 11,18
